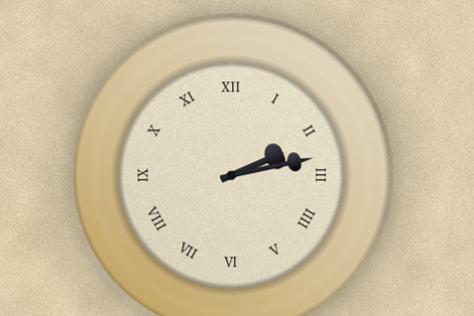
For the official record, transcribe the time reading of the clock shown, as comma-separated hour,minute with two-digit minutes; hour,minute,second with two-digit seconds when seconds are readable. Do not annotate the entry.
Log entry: 2,13
